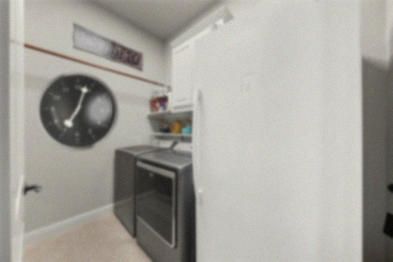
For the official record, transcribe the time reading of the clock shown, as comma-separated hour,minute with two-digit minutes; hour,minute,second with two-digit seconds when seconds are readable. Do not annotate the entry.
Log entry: 7,03
